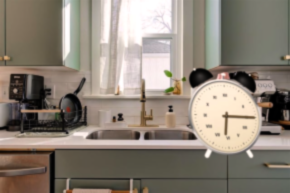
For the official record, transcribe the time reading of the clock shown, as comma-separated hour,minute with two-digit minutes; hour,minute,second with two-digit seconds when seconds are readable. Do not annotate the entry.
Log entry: 6,15
